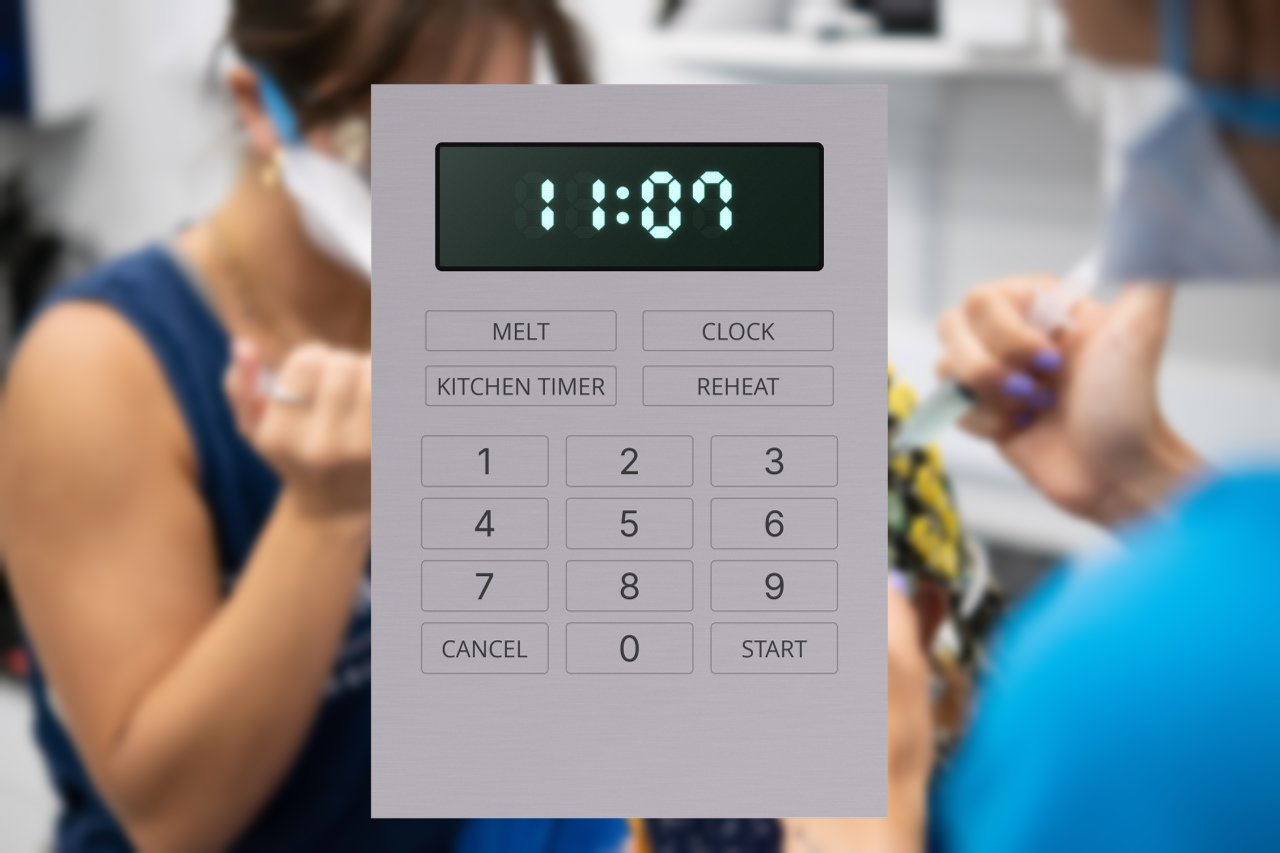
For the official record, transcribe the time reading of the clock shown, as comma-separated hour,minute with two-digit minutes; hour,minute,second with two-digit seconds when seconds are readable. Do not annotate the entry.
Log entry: 11,07
